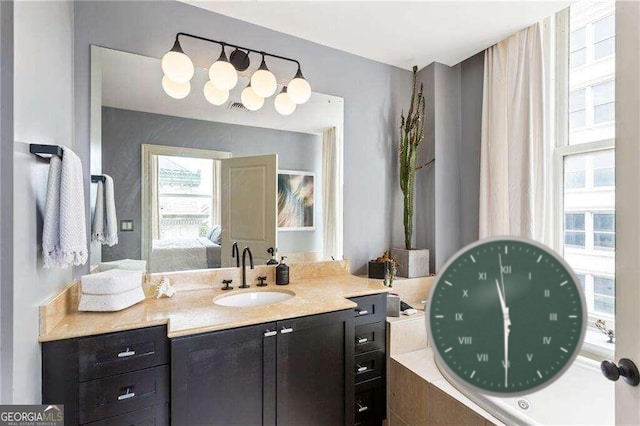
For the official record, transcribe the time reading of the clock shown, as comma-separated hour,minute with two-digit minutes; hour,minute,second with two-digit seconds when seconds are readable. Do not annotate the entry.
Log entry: 11,29,59
